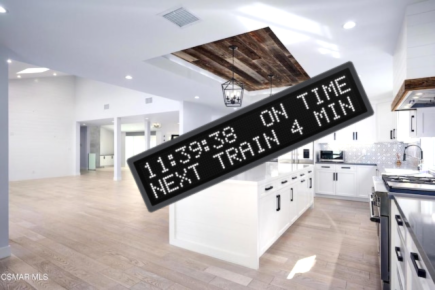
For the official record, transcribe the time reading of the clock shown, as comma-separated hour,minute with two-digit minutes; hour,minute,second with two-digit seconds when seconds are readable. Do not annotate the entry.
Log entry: 11,39,38
